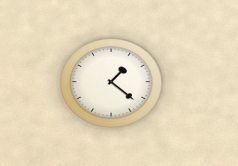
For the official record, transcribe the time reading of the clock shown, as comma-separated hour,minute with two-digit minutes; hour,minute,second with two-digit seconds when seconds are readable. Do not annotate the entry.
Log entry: 1,22
